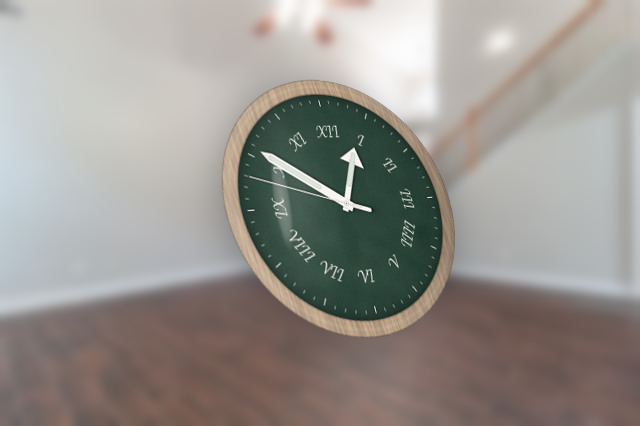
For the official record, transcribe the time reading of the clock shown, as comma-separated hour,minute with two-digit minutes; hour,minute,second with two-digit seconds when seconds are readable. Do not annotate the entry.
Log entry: 12,50,48
